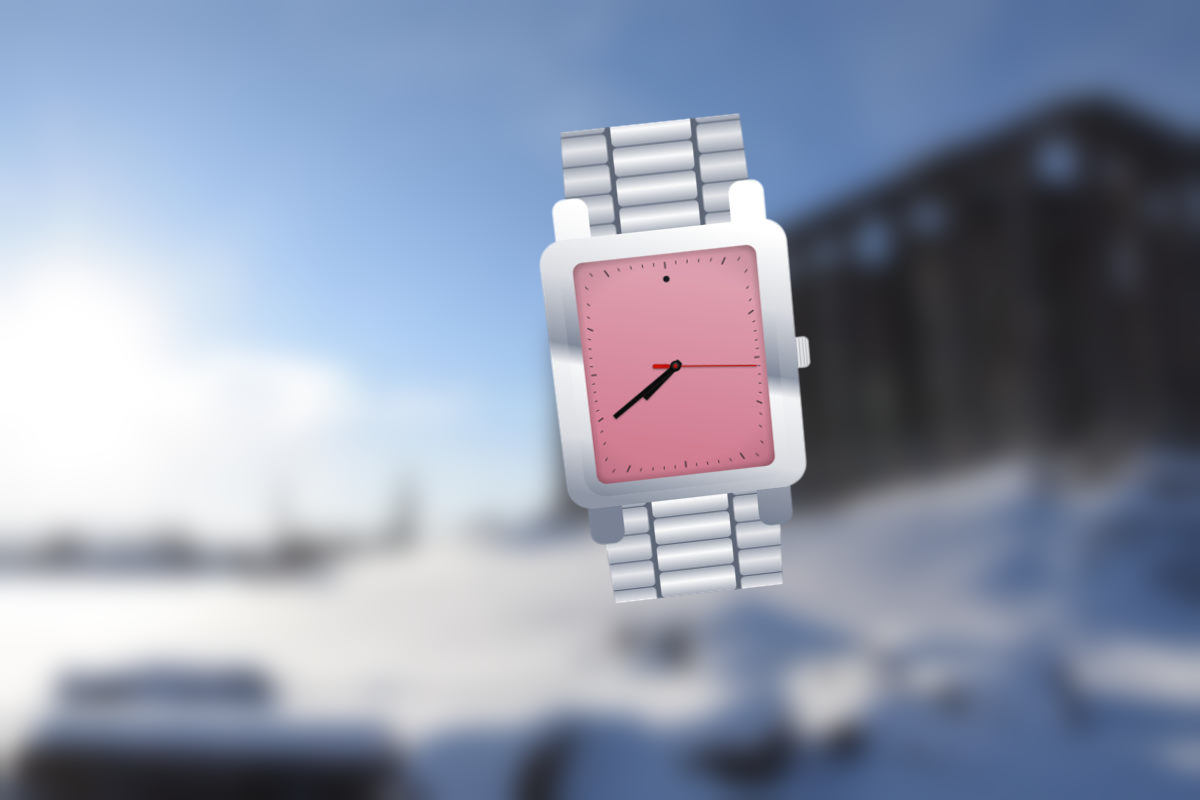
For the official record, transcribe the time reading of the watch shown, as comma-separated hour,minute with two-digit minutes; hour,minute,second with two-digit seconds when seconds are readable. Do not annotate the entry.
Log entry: 7,39,16
